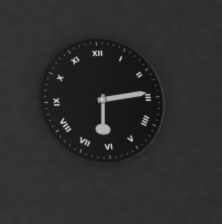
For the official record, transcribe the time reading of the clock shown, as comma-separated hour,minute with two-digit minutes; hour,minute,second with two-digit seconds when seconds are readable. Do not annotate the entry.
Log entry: 6,14
